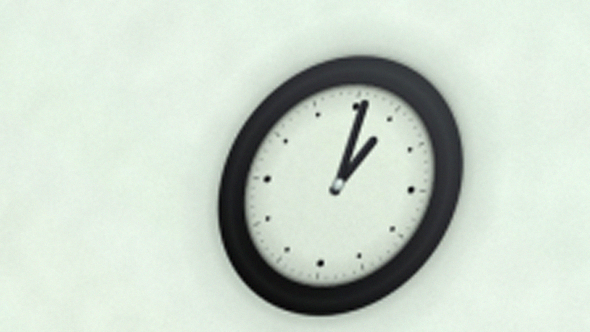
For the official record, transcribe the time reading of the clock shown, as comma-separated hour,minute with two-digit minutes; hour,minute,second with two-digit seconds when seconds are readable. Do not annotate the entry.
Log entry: 1,01
